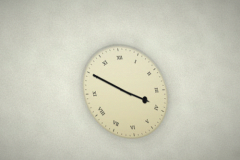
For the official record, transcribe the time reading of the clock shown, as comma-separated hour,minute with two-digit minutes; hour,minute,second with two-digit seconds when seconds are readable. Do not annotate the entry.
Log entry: 3,50
